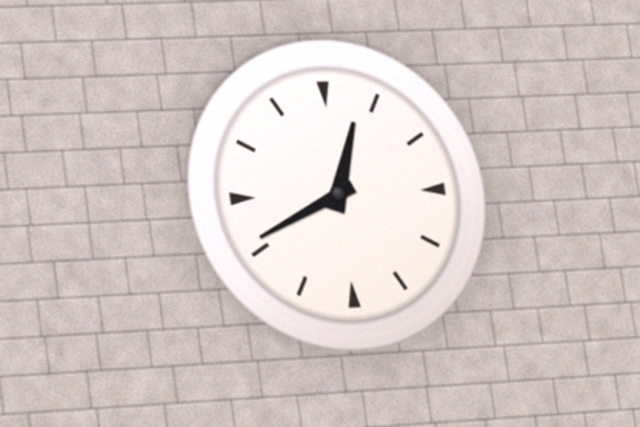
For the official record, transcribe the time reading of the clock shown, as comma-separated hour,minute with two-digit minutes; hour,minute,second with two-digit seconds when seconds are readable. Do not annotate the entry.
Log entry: 12,41
